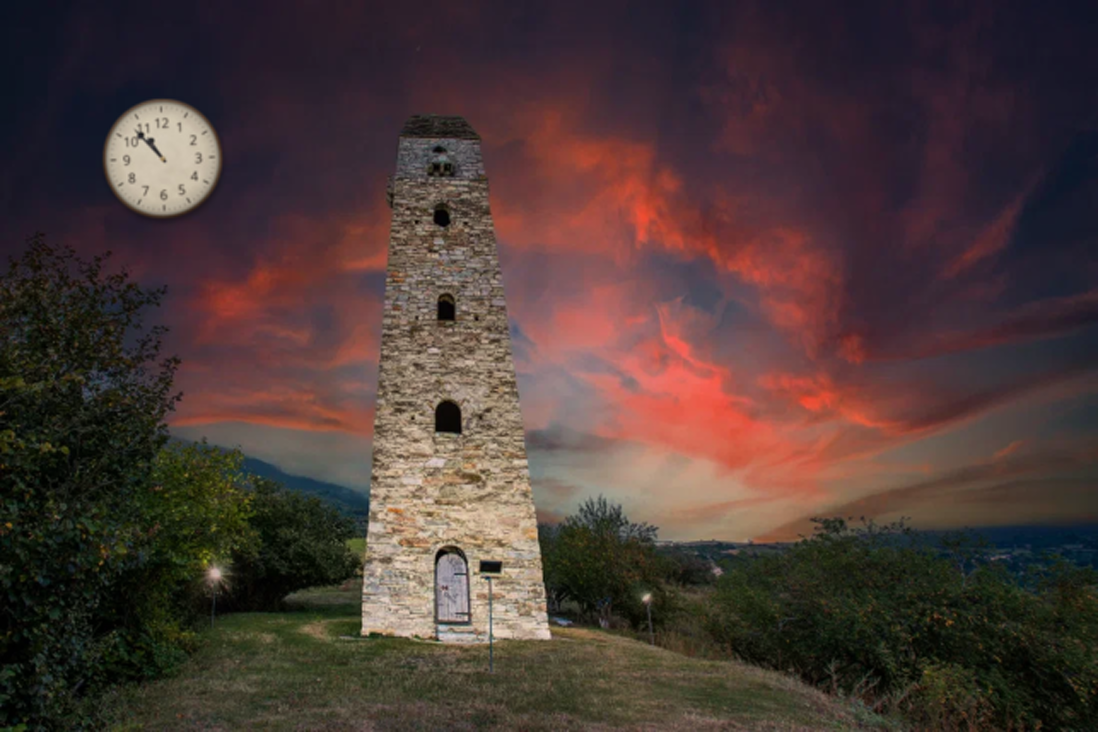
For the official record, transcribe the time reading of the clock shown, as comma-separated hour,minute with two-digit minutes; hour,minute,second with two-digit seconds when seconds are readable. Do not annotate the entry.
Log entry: 10,53
